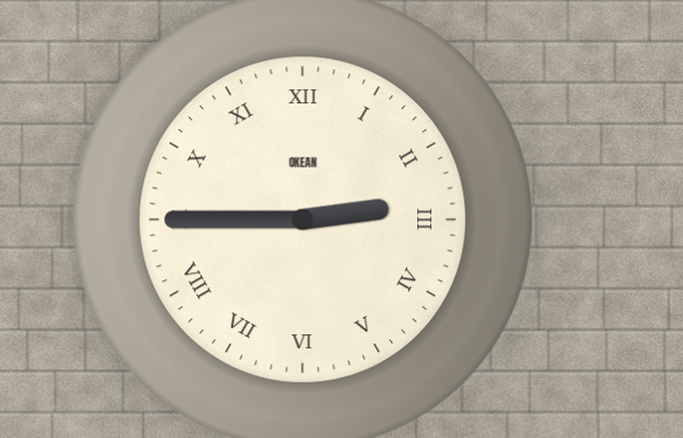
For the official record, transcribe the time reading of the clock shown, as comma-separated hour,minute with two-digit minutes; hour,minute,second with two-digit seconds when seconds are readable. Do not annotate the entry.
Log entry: 2,45
